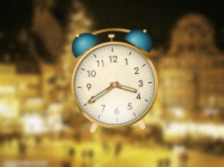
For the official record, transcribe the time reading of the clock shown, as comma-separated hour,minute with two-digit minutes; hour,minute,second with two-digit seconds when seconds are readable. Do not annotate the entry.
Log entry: 3,40
